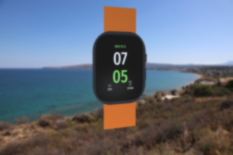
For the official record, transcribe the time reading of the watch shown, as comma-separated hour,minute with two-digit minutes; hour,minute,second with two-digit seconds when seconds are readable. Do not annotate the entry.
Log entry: 7,05
